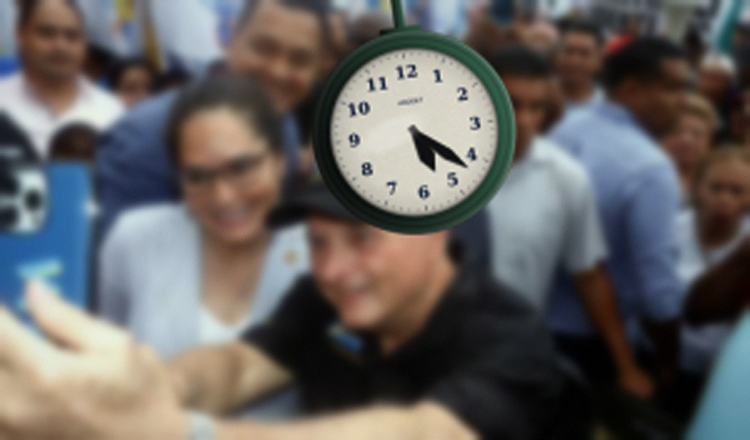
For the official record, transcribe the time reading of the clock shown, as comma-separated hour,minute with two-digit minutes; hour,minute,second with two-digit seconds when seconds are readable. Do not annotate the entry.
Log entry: 5,22
